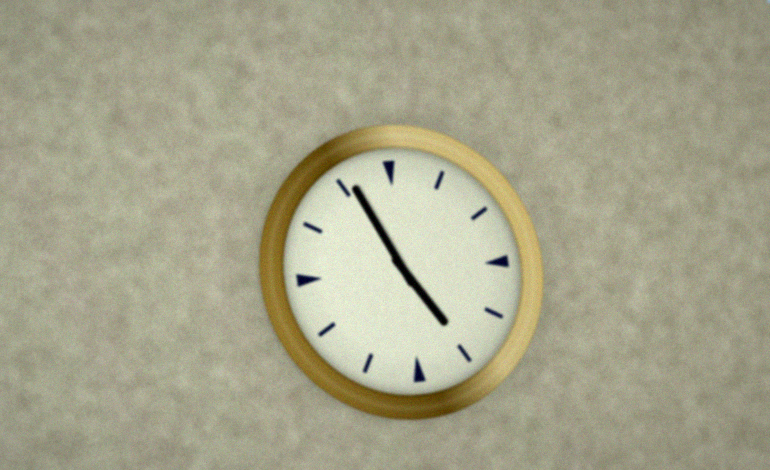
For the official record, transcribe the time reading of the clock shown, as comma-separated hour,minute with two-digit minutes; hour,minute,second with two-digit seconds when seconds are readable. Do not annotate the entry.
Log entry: 4,56
